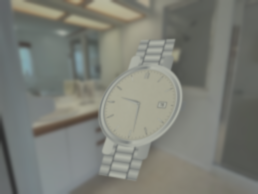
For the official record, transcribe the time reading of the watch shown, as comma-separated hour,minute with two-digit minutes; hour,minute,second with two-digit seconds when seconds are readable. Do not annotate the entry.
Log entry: 9,29
